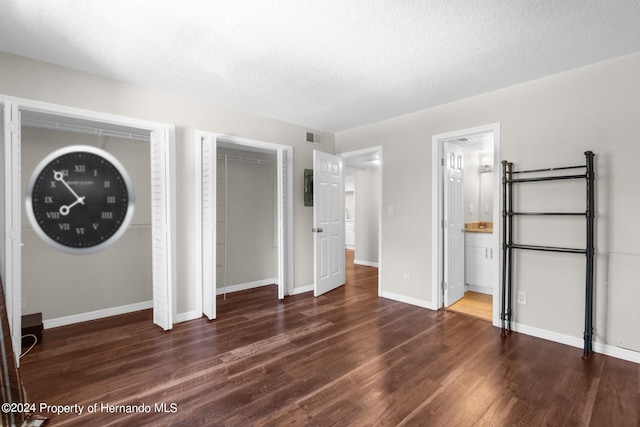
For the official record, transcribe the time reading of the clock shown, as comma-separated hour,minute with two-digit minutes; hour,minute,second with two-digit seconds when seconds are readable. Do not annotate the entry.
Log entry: 7,53
